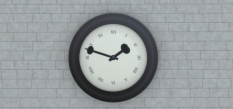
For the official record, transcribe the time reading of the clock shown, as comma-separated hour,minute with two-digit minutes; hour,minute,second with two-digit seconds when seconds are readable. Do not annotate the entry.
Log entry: 1,48
